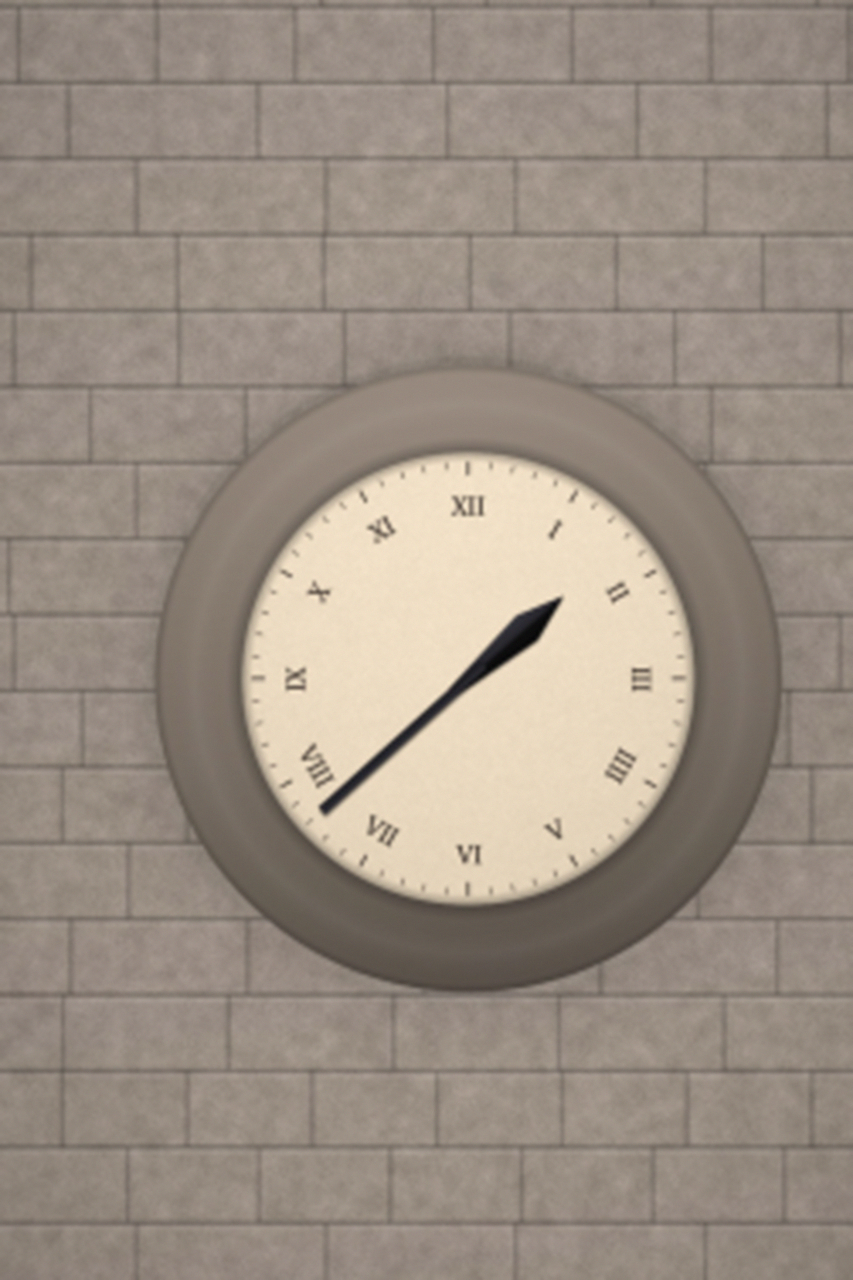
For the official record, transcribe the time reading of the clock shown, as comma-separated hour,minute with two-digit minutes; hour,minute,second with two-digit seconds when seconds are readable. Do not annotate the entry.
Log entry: 1,38
